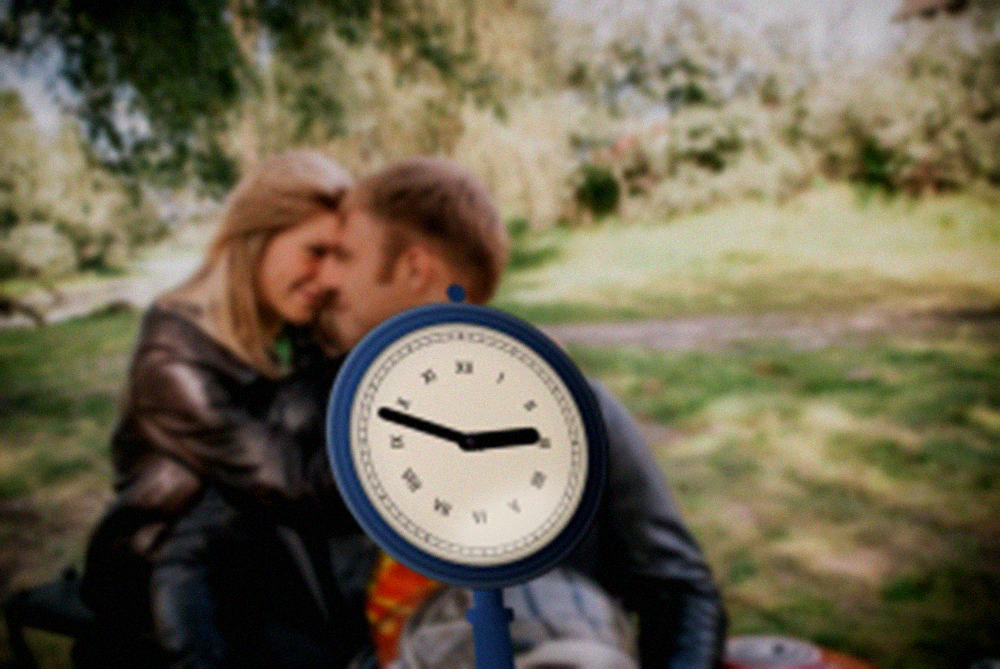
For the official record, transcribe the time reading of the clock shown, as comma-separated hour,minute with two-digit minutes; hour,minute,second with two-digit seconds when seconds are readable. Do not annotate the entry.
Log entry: 2,48
